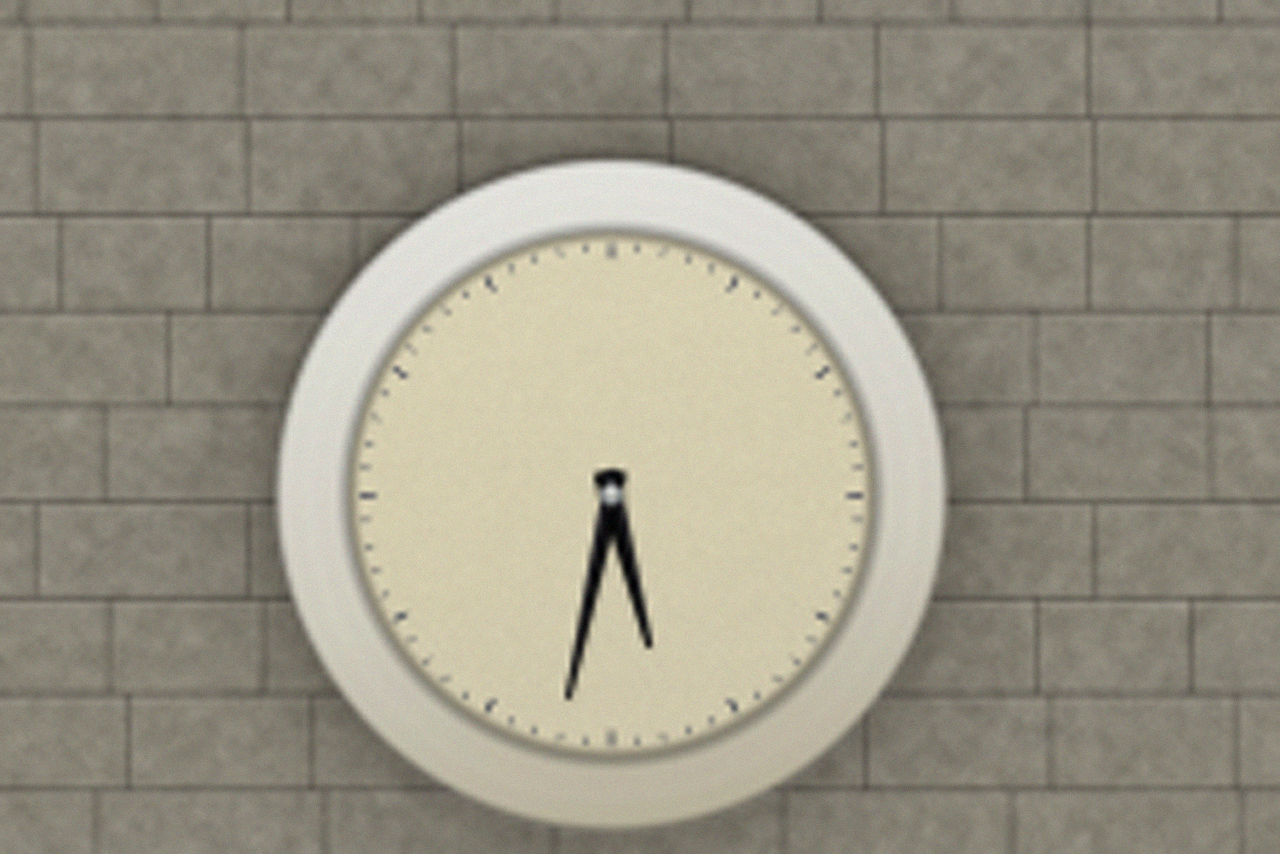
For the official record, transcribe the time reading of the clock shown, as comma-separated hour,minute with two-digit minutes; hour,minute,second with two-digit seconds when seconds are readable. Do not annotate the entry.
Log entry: 5,32
